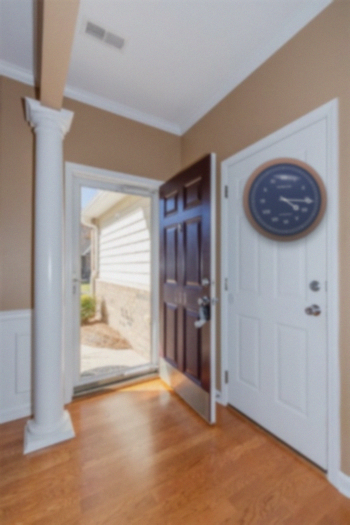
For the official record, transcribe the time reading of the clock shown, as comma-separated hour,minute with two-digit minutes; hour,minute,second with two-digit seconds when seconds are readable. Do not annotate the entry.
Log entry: 4,16
